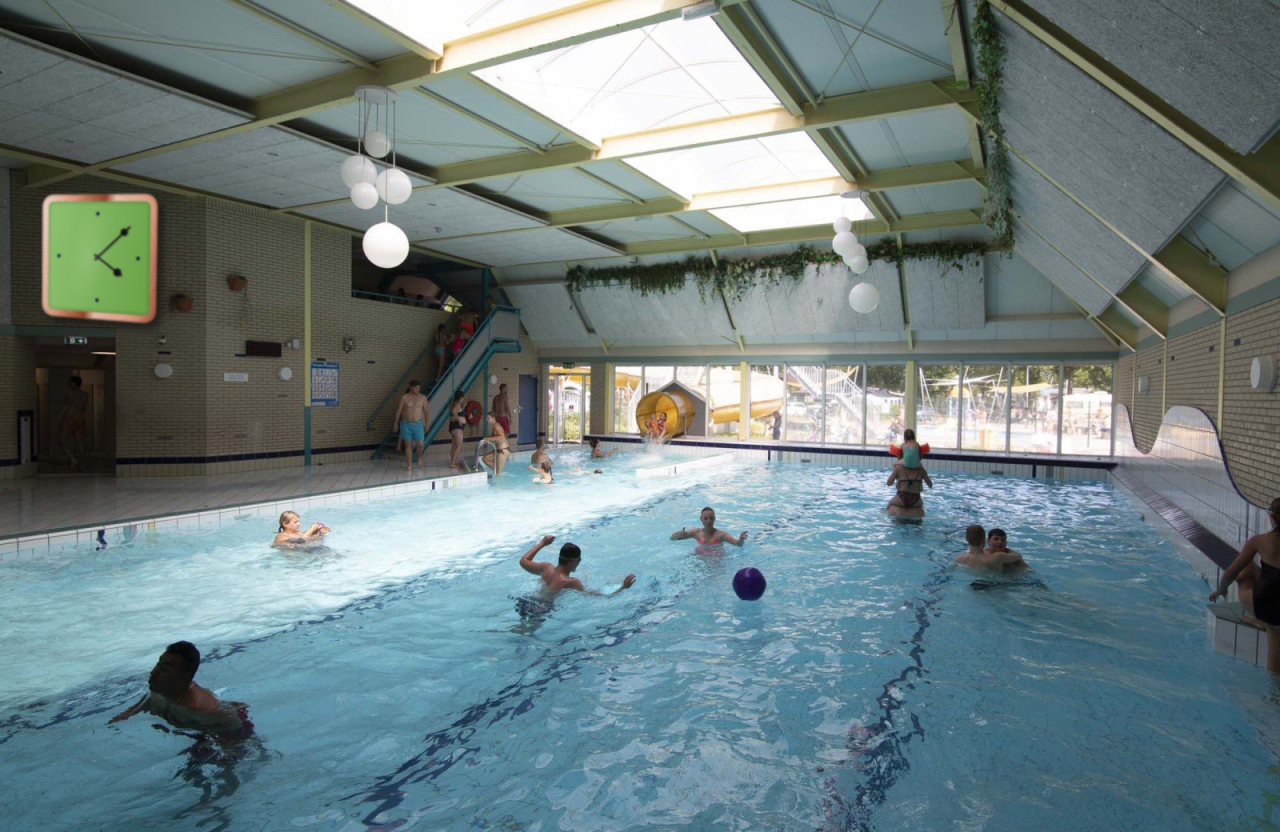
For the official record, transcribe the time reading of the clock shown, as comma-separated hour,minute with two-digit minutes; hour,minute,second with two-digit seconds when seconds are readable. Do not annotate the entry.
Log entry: 4,08
